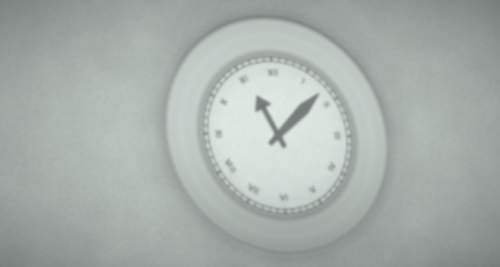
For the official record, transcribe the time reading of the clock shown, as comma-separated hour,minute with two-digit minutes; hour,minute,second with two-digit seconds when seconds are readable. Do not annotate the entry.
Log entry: 11,08
